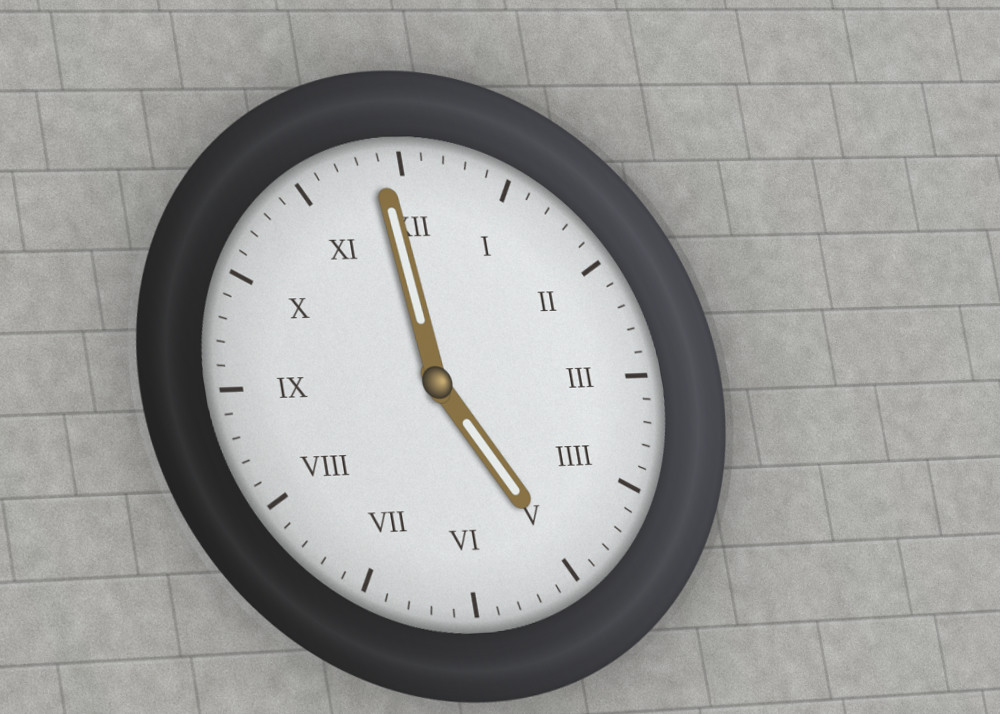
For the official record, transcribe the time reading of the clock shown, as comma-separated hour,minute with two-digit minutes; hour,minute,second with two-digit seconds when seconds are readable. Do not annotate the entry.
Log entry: 4,59
